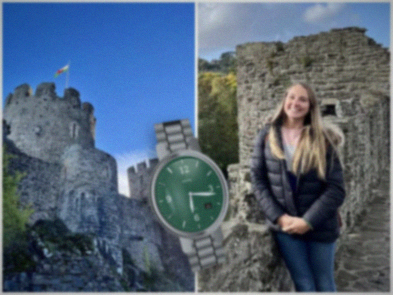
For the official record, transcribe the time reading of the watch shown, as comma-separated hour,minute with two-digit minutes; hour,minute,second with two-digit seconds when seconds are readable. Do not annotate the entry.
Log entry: 6,17
